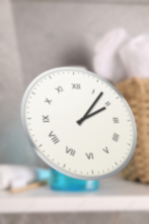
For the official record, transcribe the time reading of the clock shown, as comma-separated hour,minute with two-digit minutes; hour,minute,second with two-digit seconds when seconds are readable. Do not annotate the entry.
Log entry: 2,07
